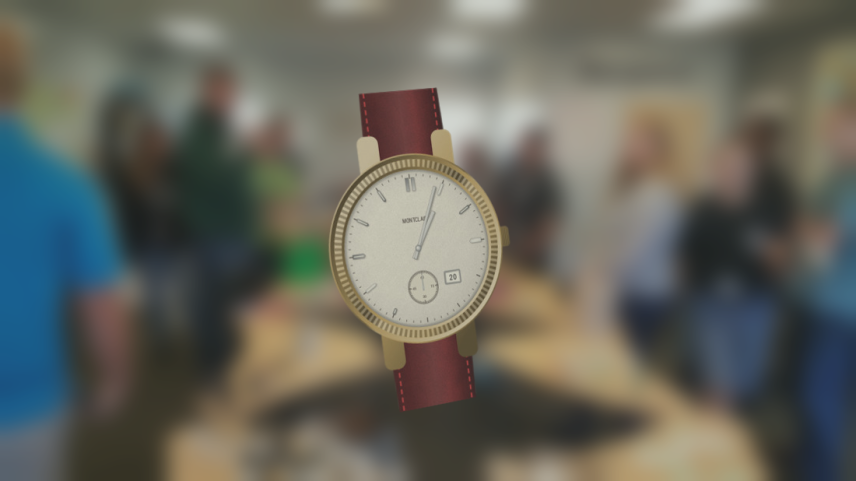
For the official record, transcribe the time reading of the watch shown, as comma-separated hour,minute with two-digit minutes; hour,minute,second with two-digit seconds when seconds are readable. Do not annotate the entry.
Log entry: 1,04
